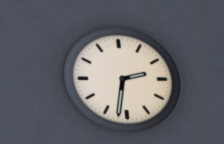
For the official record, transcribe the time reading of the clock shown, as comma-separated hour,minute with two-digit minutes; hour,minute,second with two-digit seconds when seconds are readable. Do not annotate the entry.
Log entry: 2,32
